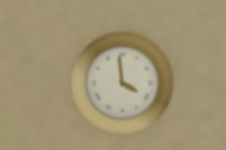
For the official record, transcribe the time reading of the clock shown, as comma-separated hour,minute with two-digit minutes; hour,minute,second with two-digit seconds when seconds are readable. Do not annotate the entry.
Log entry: 3,59
